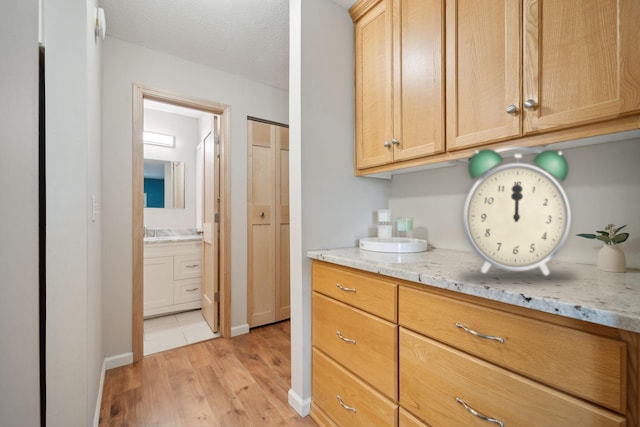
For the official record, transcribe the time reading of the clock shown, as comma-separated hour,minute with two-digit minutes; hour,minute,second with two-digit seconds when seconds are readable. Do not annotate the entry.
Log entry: 12,00
